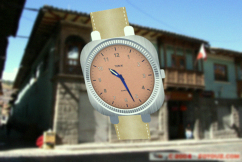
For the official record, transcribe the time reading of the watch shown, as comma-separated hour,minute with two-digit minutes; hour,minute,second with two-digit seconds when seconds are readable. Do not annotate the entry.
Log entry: 10,27
